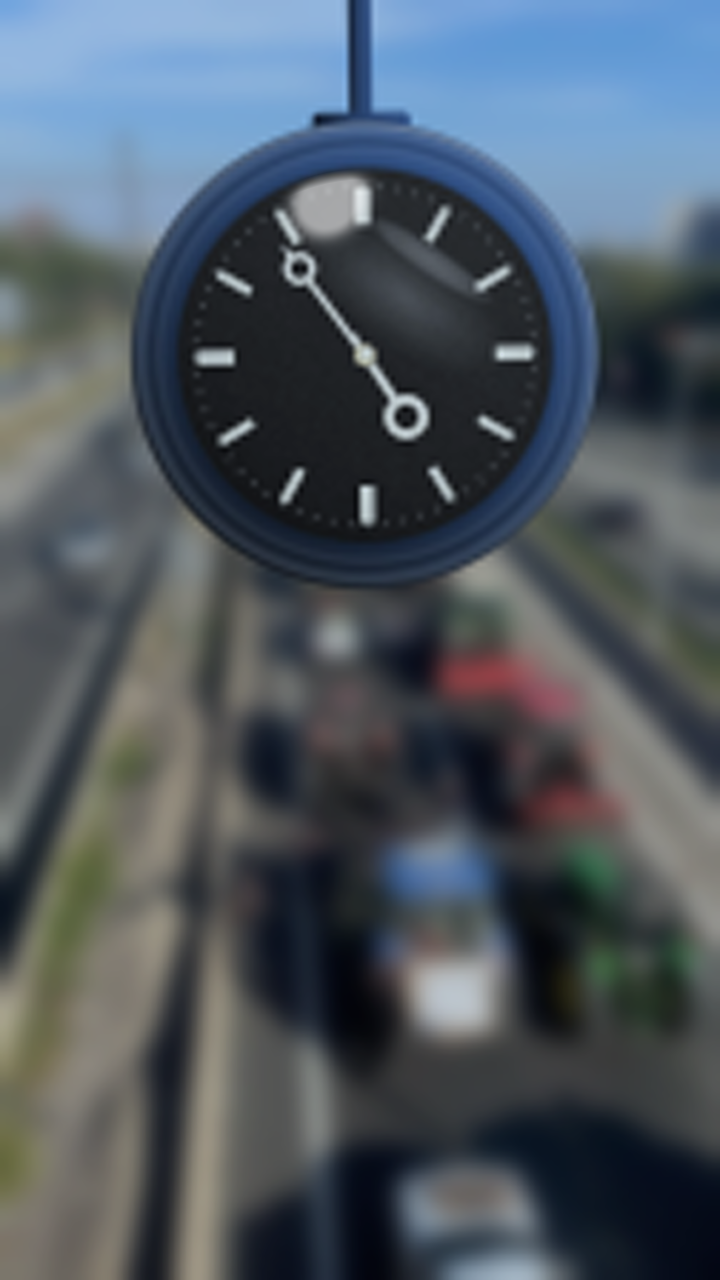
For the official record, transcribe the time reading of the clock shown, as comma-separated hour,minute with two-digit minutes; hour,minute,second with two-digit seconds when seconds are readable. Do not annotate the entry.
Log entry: 4,54
